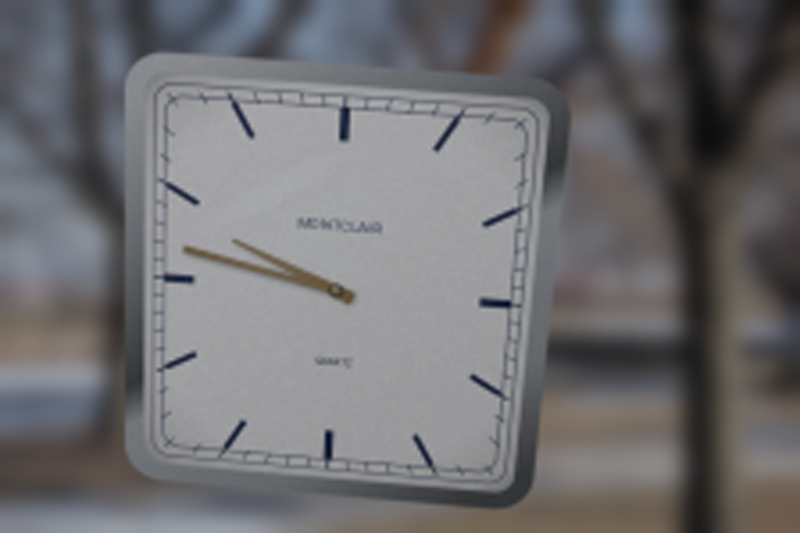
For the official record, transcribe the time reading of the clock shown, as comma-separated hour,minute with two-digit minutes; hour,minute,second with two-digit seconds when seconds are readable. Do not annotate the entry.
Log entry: 9,47
